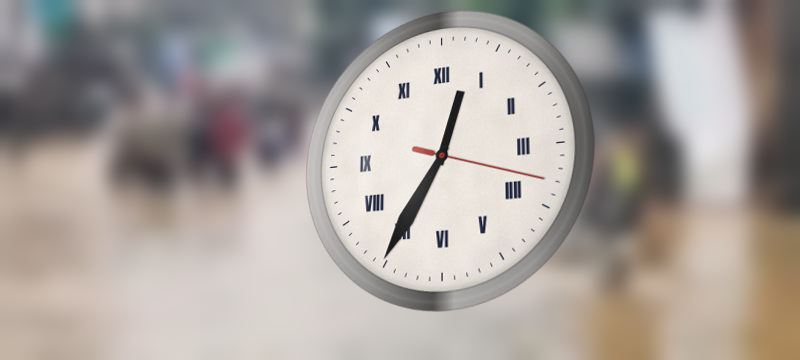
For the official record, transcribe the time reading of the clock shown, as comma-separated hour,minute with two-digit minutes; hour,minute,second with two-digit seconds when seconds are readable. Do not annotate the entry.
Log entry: 12,35,18
